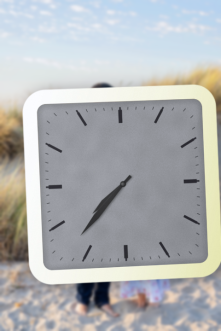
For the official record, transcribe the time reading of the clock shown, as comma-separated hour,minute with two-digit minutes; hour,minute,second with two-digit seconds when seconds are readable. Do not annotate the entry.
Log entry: 7,37
